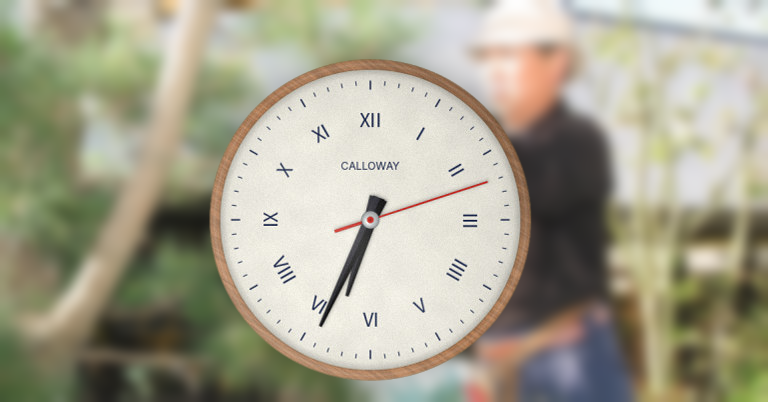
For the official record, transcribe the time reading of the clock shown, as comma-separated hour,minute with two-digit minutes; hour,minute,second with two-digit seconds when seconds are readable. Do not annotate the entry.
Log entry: 6,34,12
